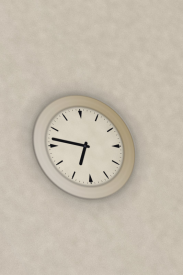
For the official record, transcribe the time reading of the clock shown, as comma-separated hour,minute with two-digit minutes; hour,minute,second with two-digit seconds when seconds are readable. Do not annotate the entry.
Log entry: 6,47
